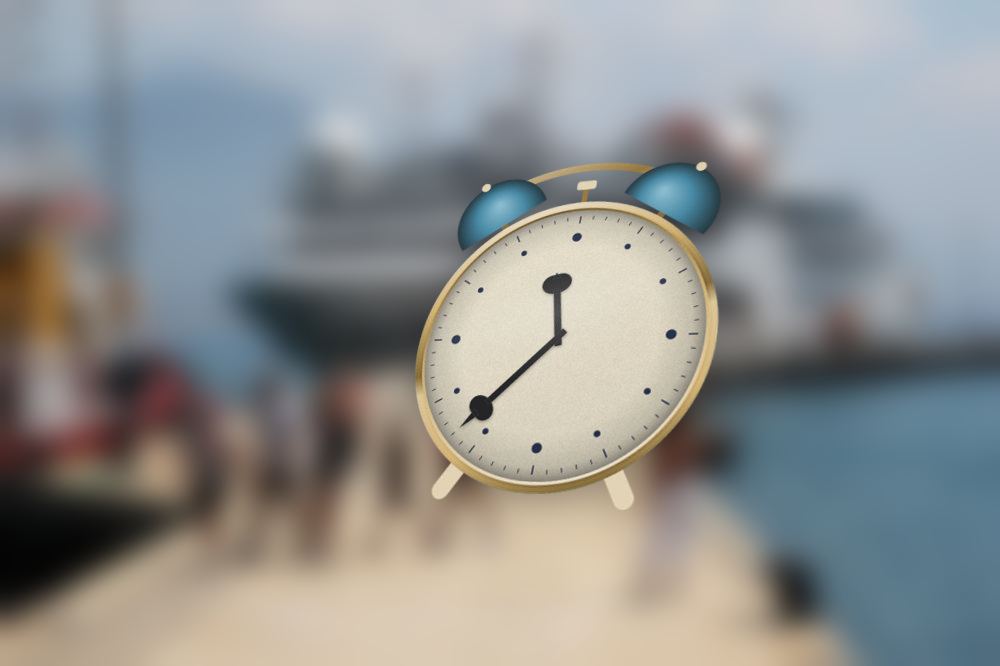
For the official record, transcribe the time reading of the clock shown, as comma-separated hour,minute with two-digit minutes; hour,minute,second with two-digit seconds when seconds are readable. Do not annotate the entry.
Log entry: 11,37
